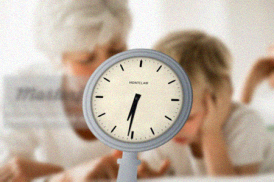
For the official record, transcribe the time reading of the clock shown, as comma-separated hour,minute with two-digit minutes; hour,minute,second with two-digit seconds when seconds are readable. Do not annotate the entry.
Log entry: 6,31
